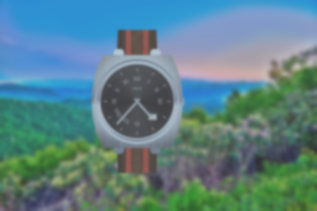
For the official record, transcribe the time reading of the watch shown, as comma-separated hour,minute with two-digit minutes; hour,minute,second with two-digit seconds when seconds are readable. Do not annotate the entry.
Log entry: 4,37
